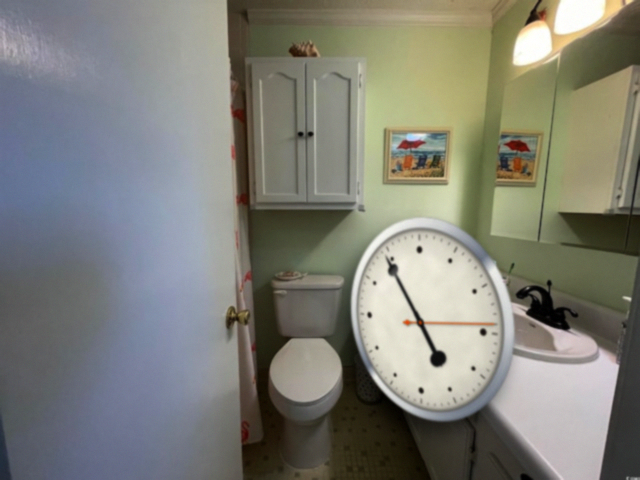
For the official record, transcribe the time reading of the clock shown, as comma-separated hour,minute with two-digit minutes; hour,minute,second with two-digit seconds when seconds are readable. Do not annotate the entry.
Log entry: 4,54,14
